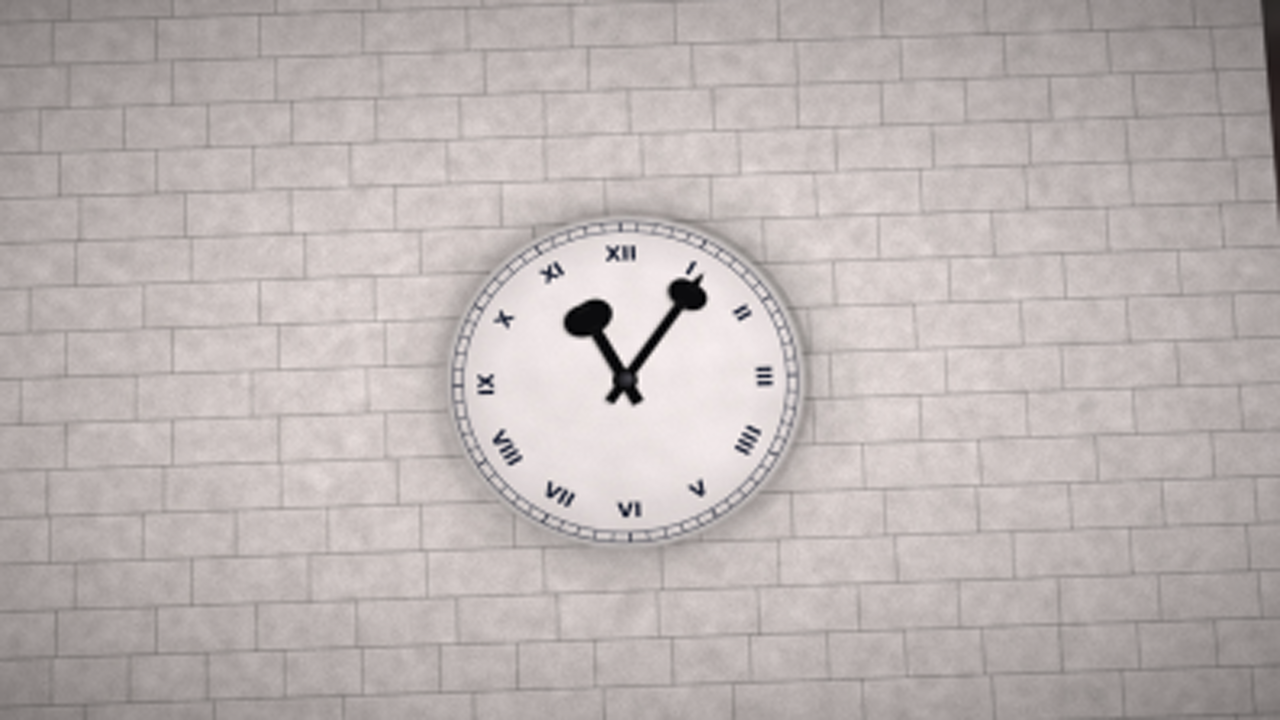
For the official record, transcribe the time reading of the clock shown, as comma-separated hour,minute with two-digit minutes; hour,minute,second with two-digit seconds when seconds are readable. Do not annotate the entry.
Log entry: 11,06
